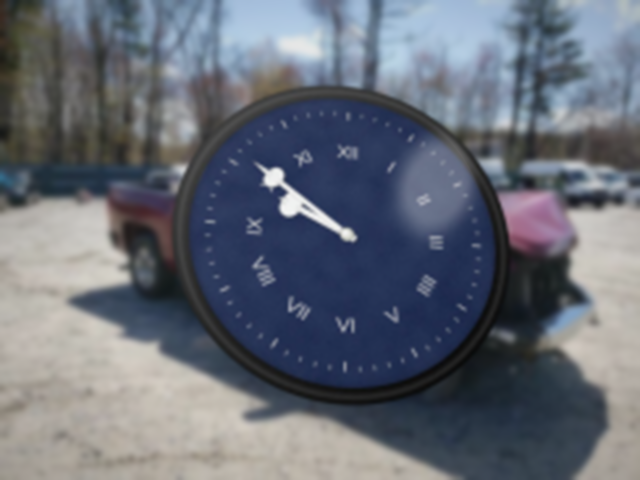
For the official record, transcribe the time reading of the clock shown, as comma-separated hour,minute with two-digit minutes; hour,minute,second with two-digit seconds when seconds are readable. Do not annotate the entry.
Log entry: 9,51
